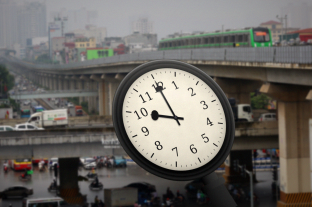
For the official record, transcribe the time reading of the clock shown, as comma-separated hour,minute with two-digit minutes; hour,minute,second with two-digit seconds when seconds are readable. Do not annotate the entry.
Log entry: 10,00
